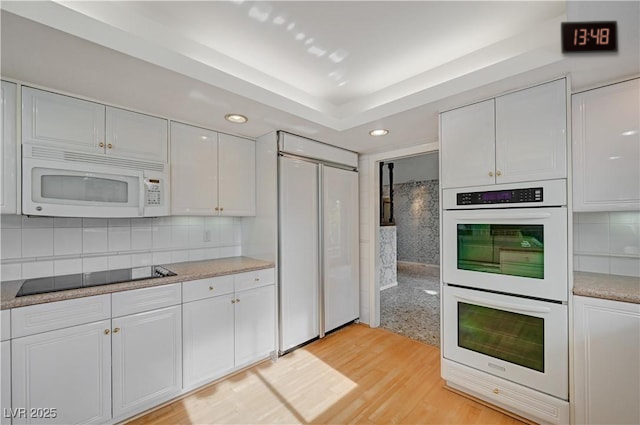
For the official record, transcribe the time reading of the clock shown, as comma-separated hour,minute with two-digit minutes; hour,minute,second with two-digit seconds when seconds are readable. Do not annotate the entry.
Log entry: 13,48
